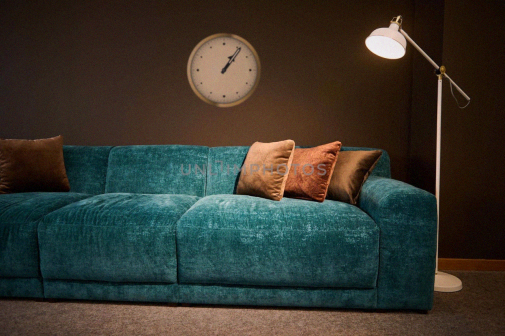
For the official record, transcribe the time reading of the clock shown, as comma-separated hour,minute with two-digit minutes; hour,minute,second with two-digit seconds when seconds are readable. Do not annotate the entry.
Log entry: 1,06
